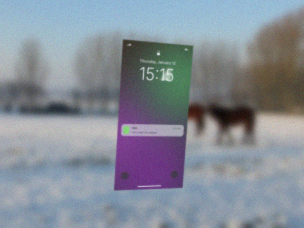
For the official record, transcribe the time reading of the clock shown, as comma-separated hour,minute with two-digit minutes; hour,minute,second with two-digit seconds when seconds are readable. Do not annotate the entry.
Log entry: 15,15
